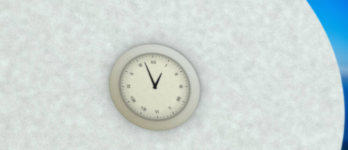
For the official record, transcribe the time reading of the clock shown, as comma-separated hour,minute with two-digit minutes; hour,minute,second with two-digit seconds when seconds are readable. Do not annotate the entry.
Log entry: 12,57
